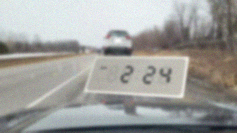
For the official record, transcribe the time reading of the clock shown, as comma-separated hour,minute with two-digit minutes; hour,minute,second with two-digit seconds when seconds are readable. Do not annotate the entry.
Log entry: 2,24
